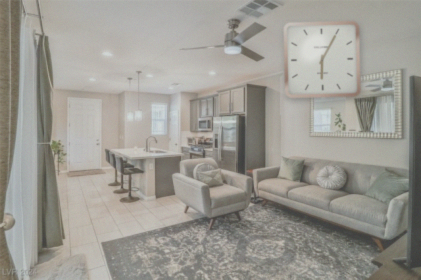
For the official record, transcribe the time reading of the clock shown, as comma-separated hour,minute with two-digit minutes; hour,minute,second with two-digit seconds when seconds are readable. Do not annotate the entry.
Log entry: 6,05
